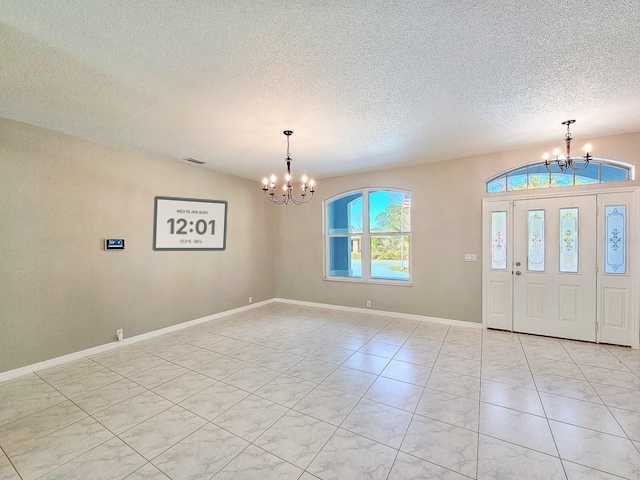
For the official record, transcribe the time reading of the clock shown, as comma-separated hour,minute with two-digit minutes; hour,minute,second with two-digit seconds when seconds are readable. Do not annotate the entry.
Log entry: 12,01
